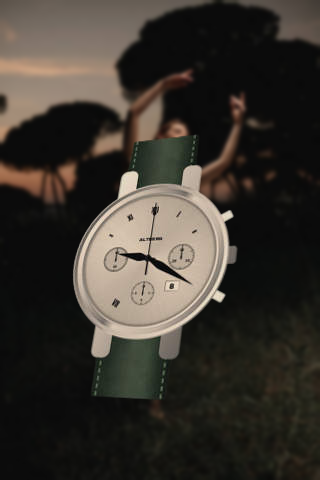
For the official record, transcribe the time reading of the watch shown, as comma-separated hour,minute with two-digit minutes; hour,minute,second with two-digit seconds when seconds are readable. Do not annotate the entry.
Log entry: 9,20
